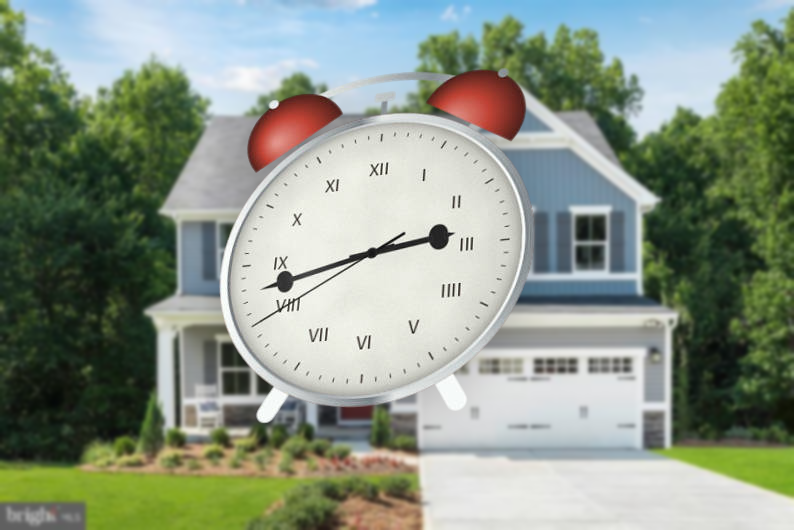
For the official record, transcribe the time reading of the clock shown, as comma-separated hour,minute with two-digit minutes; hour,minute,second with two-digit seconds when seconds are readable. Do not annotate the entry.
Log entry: 2,42,40
